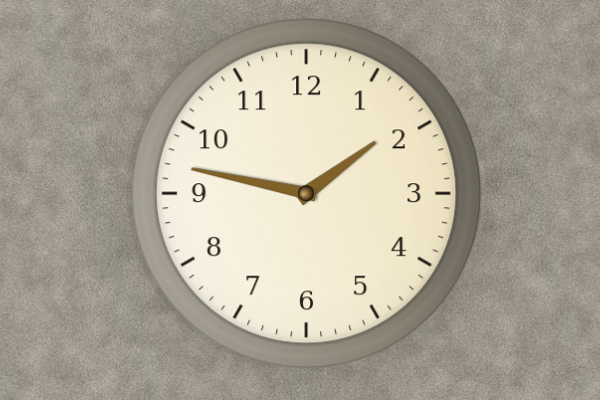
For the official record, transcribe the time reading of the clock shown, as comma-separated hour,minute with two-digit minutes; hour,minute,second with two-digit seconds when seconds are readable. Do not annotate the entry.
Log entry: 1,47
